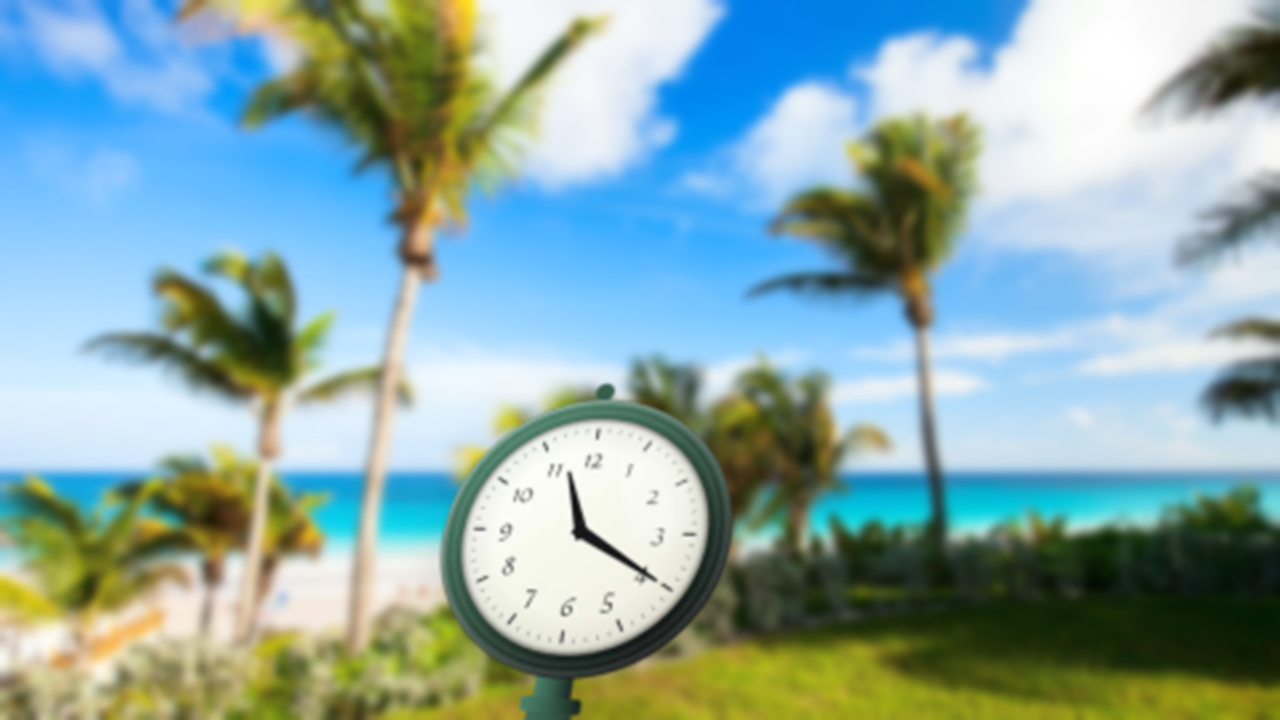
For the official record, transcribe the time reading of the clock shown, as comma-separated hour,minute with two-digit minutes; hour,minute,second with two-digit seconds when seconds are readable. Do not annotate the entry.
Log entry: 11,20
